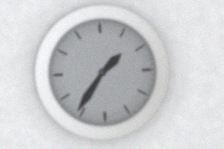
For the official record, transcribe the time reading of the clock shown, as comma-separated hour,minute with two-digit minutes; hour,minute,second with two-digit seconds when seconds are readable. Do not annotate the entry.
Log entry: 1,36
